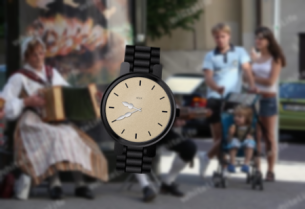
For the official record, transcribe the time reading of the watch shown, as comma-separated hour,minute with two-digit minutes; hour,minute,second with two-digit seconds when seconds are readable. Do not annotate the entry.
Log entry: 9,40
